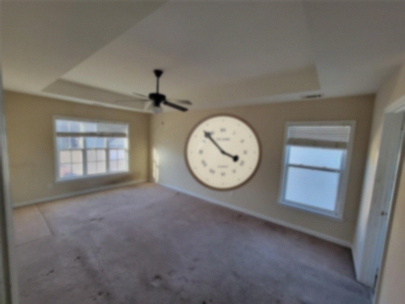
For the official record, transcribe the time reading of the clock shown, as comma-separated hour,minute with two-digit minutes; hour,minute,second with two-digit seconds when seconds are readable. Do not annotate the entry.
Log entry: 3,53
